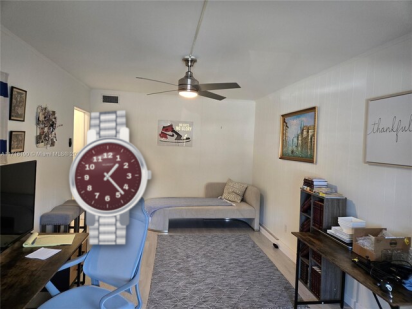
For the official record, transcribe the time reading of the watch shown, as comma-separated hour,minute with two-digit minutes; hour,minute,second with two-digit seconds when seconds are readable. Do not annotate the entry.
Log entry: 1,23
